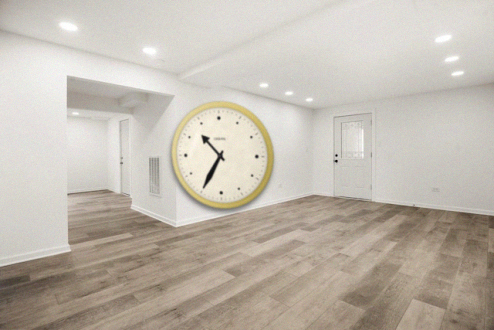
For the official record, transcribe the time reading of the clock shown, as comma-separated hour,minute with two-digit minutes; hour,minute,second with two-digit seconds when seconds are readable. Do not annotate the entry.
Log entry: 10,35
